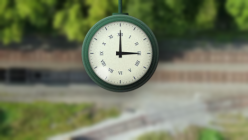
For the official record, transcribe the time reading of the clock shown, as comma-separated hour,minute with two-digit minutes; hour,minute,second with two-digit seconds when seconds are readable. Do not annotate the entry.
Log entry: 3,00
